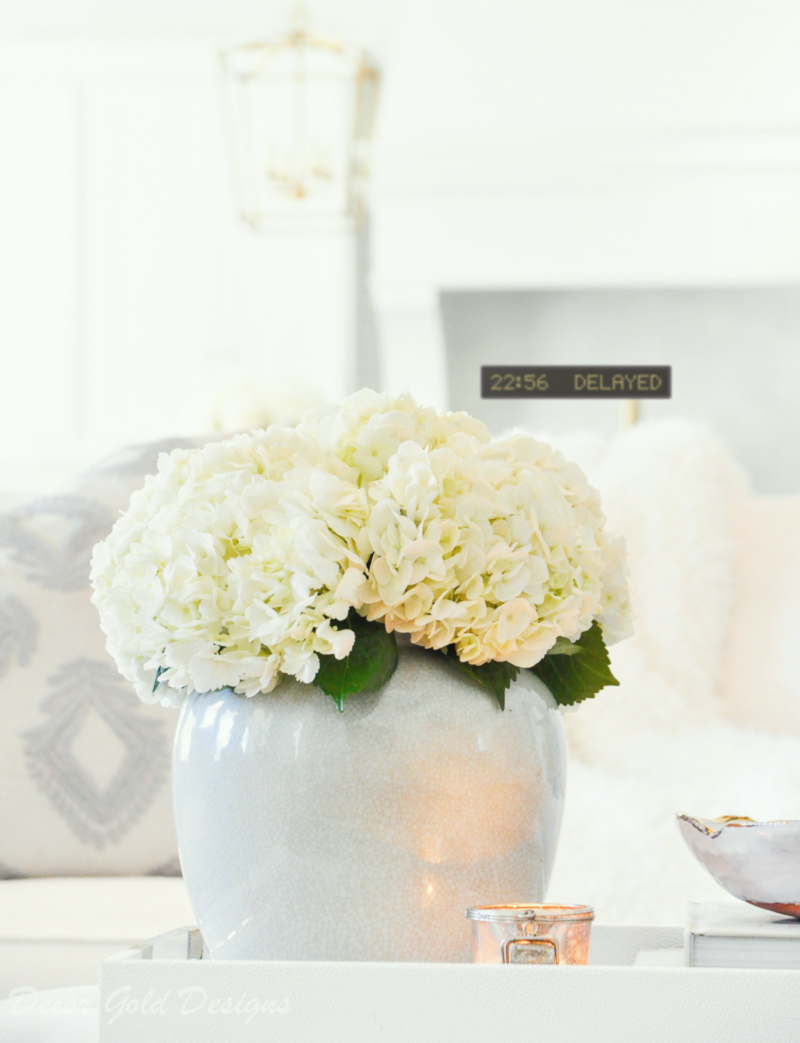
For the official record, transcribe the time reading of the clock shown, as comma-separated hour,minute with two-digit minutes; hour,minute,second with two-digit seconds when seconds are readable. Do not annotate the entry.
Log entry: 22,56
